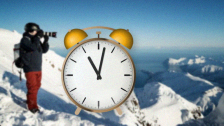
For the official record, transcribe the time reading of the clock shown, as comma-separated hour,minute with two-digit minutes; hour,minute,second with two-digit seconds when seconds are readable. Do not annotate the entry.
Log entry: 11,02
